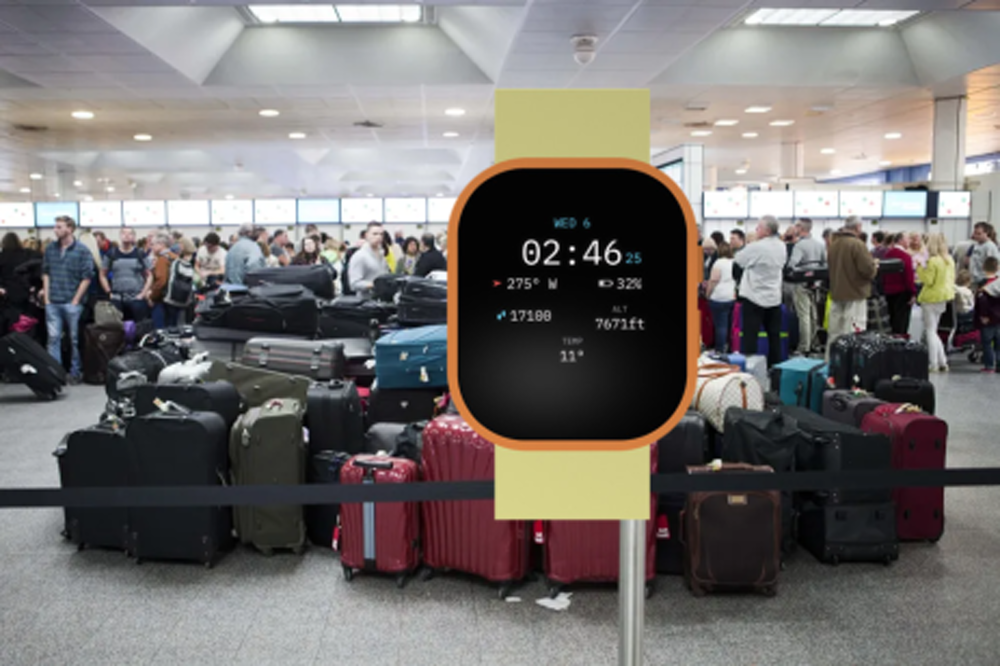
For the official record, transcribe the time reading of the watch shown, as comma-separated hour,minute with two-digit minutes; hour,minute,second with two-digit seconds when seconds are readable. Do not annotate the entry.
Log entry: 2,46
